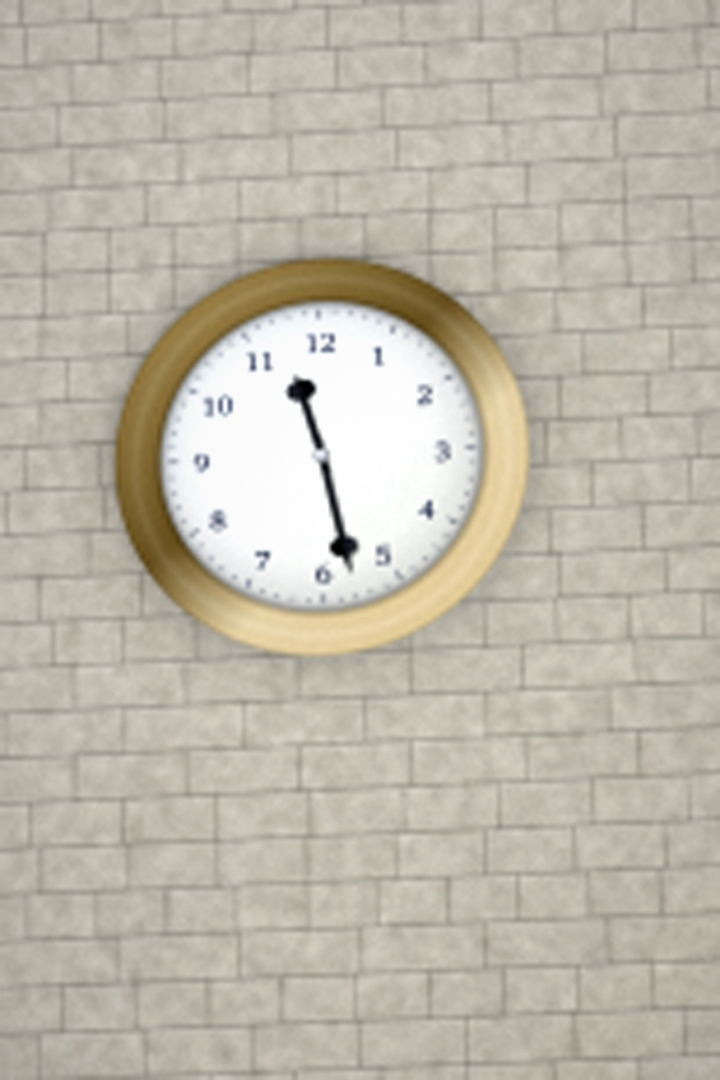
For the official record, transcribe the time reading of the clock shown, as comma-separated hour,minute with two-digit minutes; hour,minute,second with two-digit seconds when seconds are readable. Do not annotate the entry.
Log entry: 11,28
